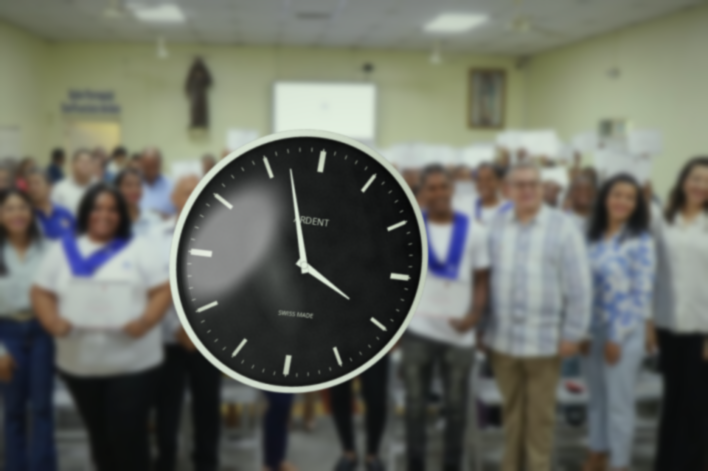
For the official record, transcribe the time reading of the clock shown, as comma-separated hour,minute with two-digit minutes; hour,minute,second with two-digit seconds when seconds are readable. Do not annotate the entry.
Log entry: 3,57
